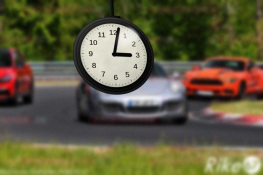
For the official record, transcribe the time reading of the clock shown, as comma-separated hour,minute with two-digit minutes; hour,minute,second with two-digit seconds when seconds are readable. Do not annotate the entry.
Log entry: 3,02
